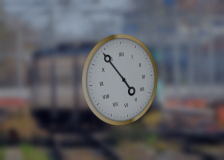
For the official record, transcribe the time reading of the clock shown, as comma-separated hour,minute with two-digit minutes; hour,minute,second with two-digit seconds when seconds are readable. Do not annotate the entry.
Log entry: 4,54
